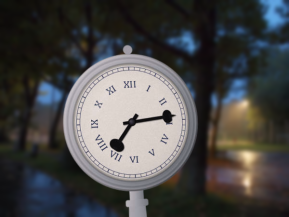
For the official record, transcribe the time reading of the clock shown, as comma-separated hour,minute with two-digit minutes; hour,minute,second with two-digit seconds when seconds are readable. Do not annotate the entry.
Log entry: 7,14
